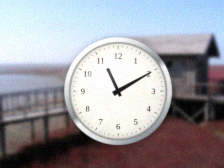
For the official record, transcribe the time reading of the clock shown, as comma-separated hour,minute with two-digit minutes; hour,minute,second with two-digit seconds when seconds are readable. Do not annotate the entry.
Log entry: 11,10
